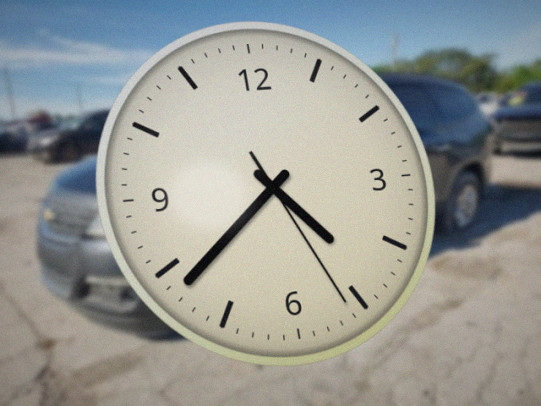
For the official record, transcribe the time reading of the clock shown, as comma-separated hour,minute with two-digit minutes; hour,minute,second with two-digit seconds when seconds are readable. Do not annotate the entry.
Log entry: 4,38,26
